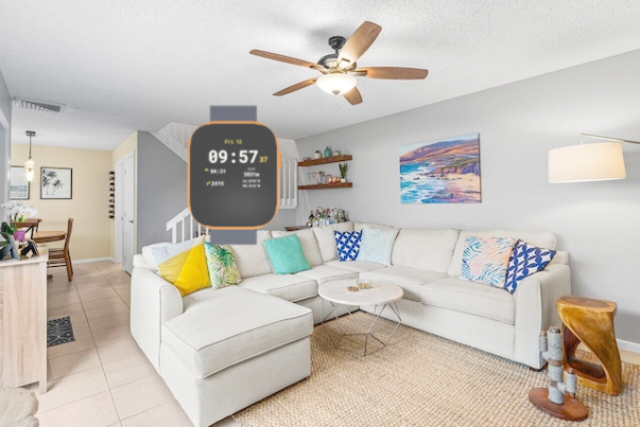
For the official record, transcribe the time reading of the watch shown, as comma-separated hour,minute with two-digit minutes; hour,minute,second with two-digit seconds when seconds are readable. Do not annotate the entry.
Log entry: 9,57
